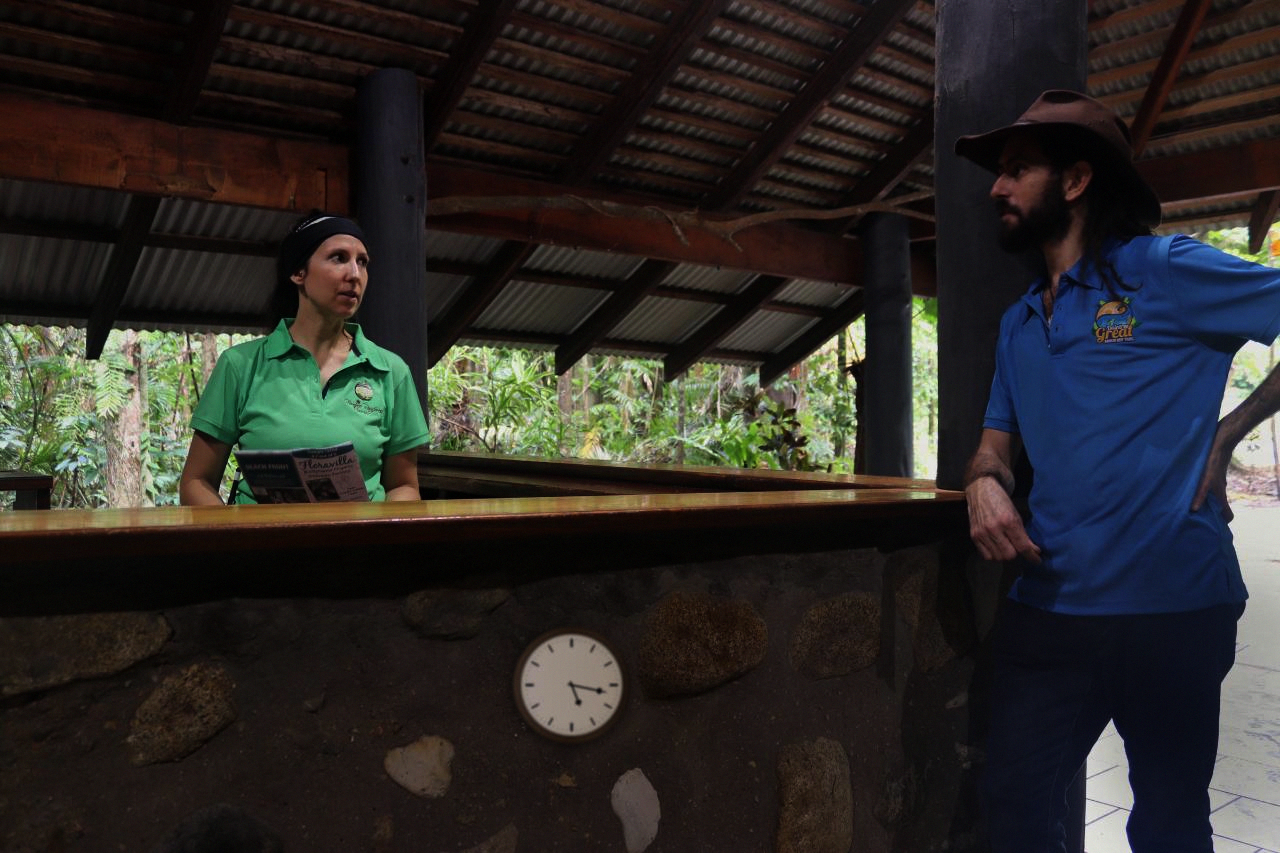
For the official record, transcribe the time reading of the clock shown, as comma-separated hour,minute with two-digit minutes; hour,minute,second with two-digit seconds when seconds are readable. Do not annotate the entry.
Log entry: 5,17
